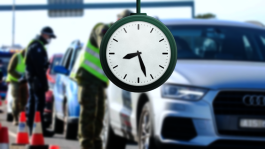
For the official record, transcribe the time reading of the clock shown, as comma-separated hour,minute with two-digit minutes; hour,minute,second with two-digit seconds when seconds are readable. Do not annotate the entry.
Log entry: 8,27
